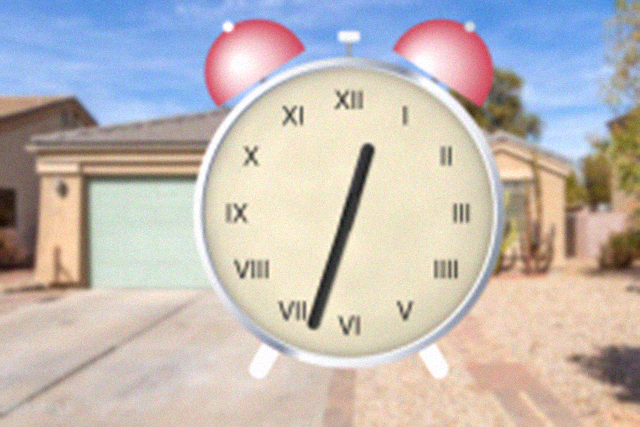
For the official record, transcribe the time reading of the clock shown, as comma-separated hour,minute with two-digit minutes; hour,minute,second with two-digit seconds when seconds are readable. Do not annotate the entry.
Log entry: 12,33
